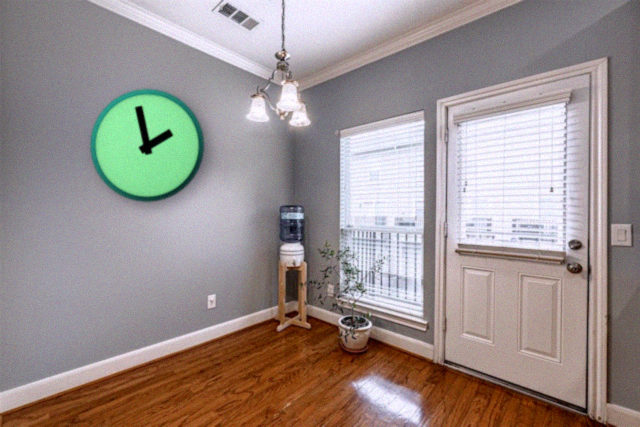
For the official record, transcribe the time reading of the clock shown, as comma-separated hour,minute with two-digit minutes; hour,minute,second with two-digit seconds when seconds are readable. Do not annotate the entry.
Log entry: 1,58
